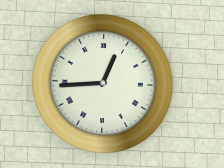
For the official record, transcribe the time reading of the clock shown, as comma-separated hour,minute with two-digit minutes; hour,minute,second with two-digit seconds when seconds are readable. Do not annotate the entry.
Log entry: 12,44
